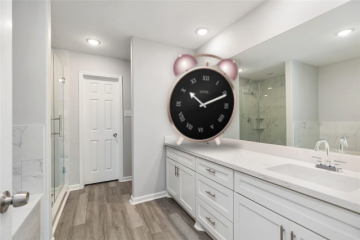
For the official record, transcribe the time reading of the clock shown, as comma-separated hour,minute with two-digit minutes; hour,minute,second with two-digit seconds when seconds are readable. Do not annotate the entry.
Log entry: 10,11
